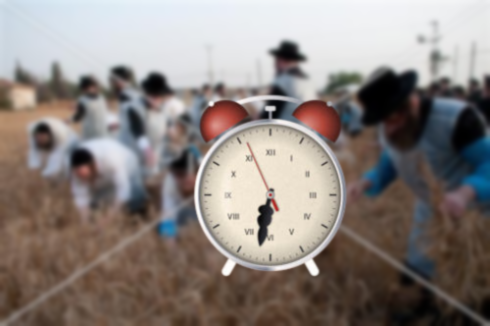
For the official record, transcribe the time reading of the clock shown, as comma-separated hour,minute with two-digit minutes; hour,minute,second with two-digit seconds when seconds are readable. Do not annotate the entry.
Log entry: 6,31,56
